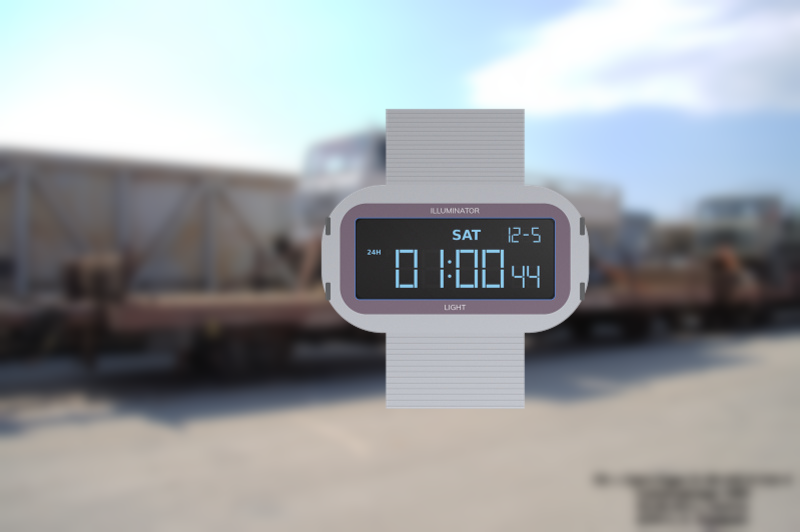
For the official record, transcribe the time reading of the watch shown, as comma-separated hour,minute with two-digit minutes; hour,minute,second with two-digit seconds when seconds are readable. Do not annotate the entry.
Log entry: 1,00,44
